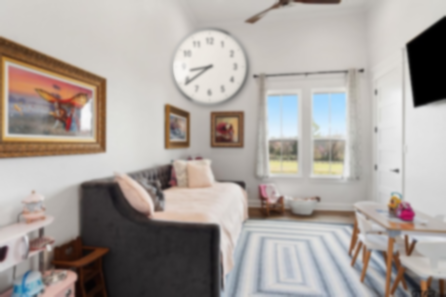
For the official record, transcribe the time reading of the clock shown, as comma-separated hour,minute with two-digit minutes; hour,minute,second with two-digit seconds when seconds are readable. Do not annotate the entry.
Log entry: 8,39
